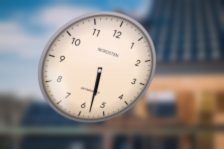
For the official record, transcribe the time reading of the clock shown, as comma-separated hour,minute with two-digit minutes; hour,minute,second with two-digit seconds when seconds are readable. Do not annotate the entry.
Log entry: 5,28
